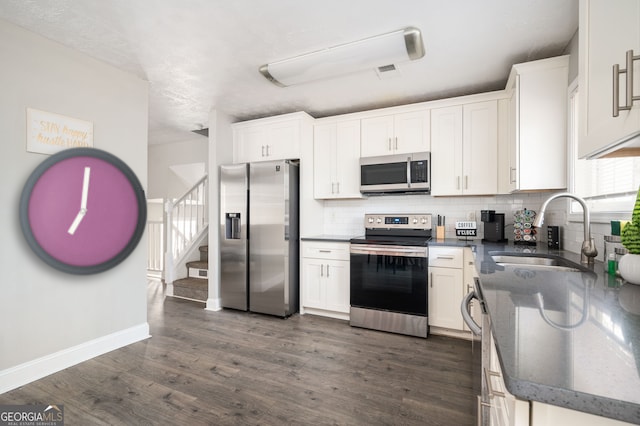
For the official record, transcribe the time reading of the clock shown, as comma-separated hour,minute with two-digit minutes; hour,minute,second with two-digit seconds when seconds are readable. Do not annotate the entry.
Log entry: 7,01
